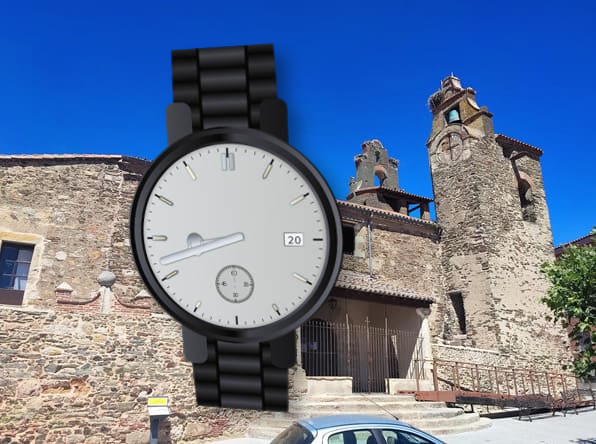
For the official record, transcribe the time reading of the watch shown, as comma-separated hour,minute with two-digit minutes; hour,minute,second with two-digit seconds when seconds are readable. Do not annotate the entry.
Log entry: 8,42
